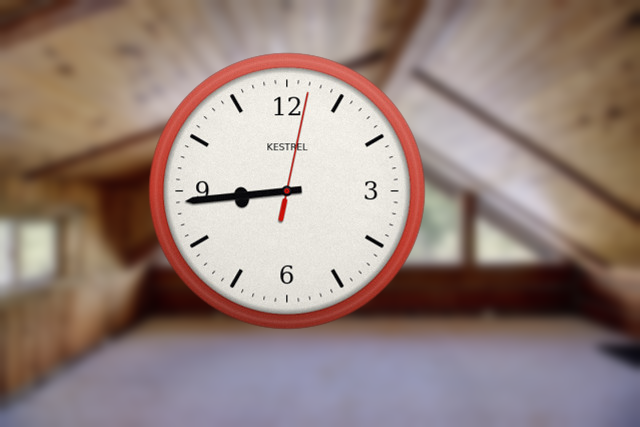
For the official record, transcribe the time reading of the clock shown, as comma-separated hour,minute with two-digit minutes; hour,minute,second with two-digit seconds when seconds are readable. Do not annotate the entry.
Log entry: 8,44,02
